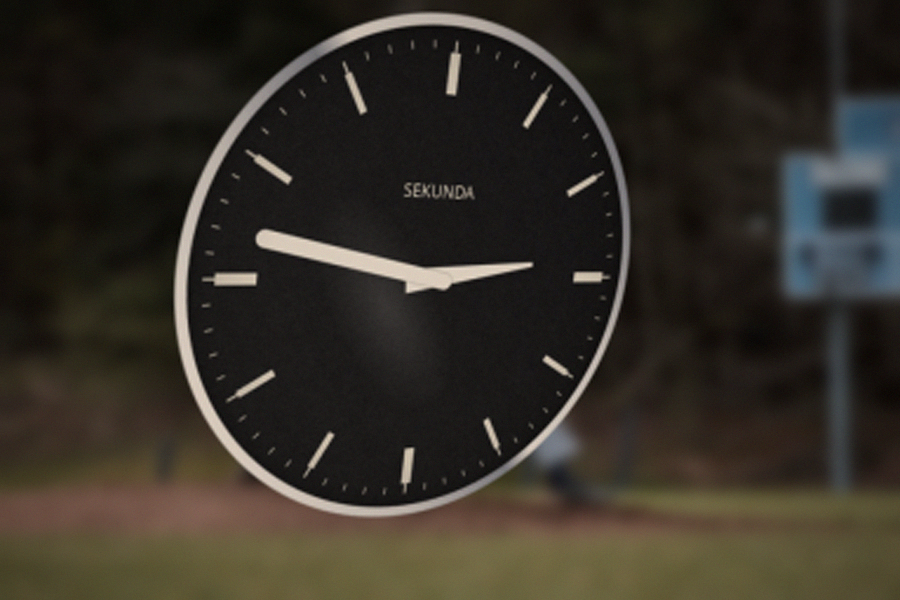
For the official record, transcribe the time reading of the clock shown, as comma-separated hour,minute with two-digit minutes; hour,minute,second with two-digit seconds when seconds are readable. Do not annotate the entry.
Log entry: 2,47
